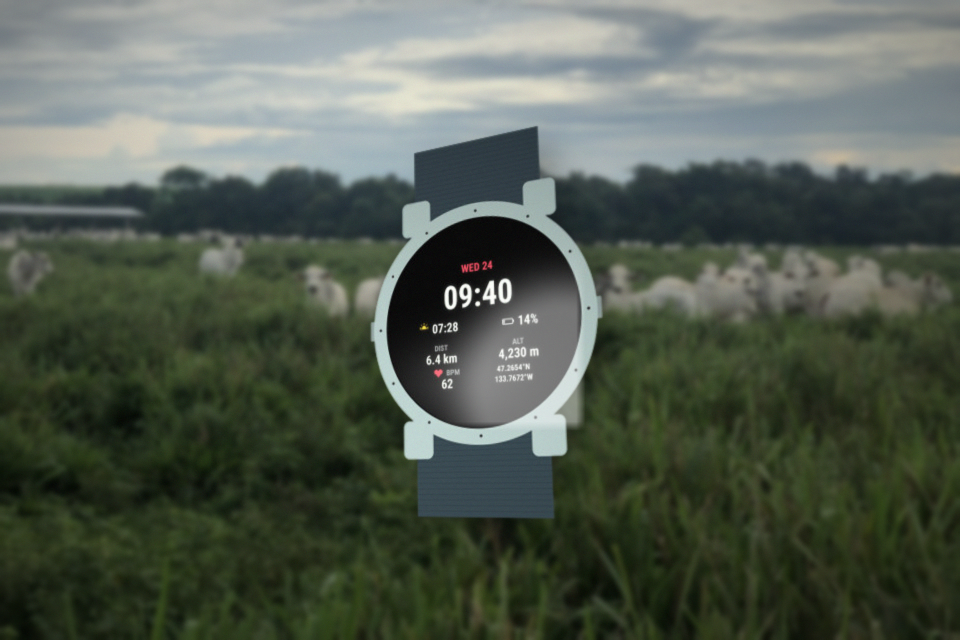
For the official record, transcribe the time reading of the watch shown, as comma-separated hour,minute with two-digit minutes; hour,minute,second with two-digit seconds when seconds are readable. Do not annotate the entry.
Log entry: 9,40
